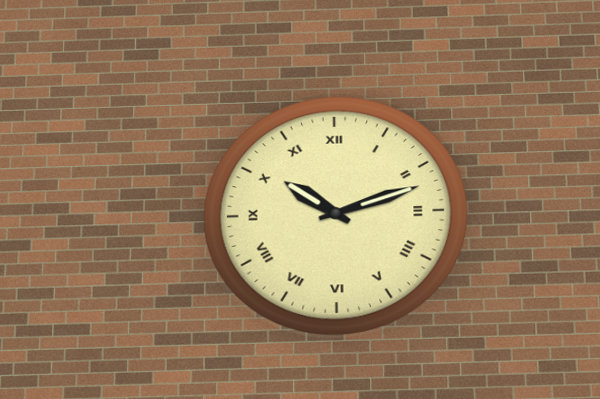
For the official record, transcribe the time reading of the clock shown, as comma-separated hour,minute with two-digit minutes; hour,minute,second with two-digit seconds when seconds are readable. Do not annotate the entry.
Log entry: 10,12
